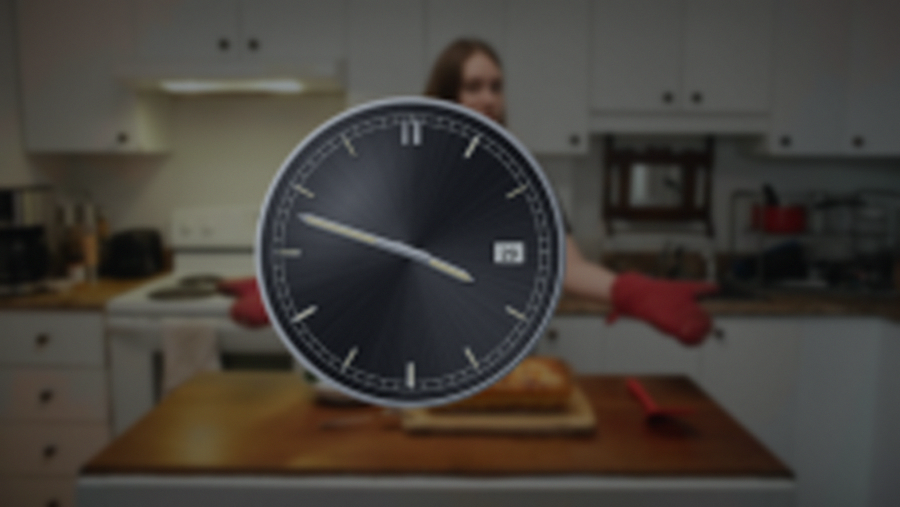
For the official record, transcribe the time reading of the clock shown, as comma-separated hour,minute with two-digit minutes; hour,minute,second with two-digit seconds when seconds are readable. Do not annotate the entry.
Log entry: 3,48
